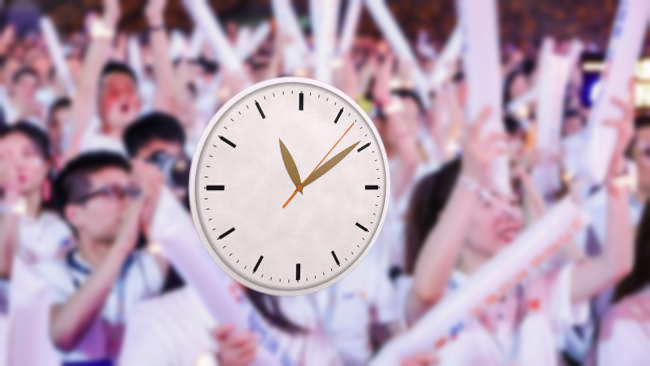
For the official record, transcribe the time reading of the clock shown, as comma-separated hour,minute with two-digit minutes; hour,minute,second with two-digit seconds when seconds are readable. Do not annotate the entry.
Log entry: 11,09,07
